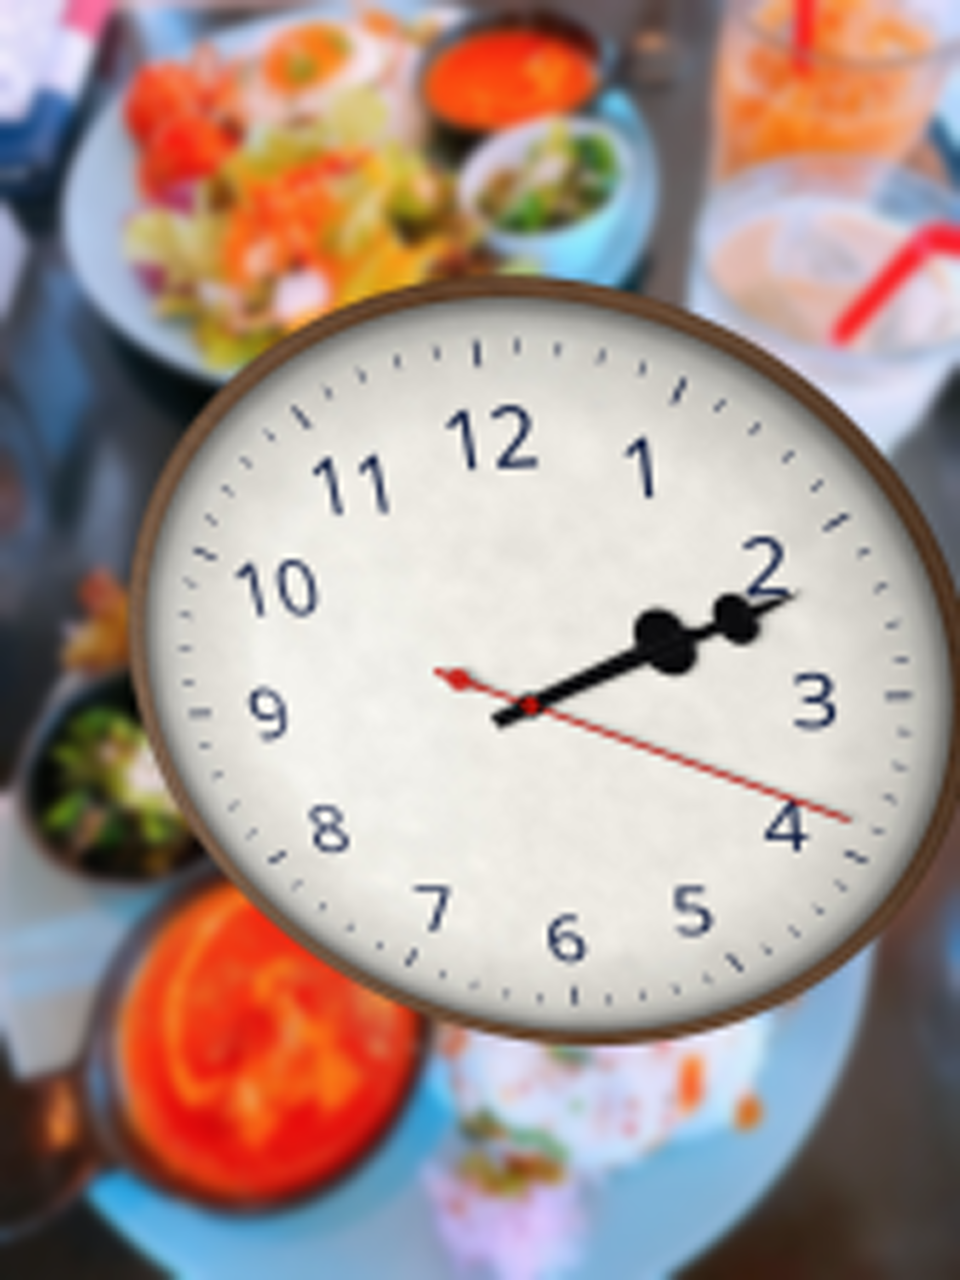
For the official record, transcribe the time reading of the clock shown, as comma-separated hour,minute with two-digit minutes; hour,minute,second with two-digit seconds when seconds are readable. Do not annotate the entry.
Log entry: 2,11,19
